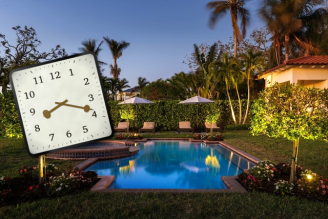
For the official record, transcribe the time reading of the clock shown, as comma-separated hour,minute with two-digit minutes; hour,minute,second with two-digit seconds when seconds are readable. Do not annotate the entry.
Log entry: 8,19
